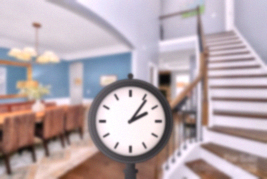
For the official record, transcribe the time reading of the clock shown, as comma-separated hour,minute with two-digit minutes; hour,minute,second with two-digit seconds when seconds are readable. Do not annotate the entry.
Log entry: 2,06
